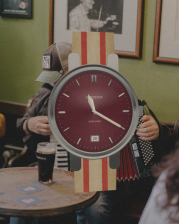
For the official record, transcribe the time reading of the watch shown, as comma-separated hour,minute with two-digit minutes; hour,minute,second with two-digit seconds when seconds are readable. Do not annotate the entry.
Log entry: 11,20
